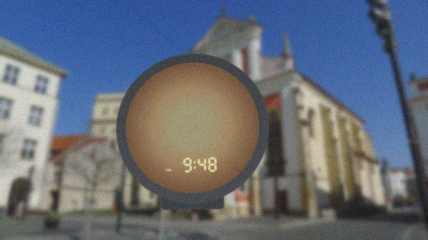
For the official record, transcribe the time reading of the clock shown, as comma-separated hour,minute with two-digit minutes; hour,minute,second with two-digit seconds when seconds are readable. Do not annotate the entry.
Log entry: 9,48
